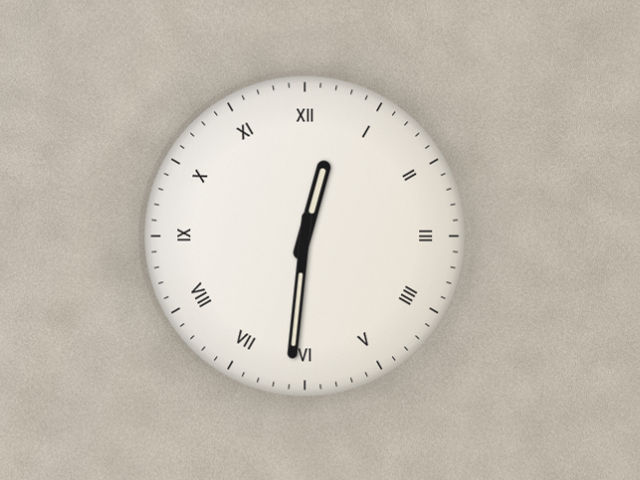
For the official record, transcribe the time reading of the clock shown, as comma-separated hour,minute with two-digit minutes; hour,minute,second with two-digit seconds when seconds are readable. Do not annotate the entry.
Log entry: 12,31
